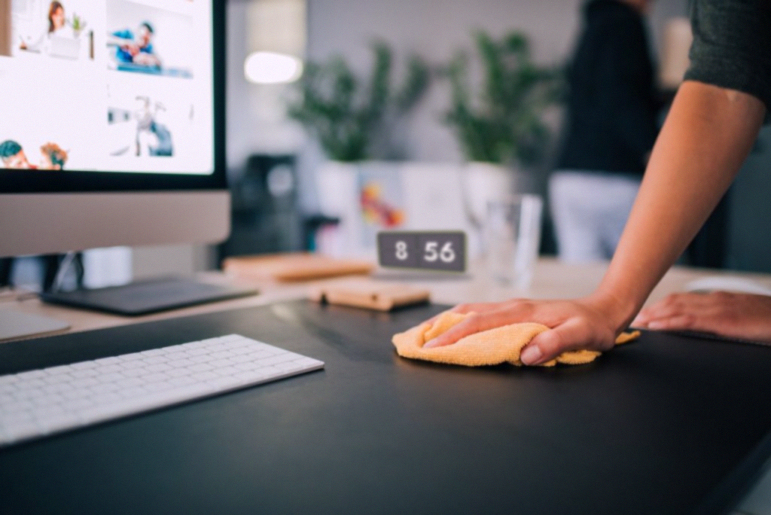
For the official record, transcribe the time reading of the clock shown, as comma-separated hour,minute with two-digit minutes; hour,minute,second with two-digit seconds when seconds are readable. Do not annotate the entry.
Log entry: 8,56
